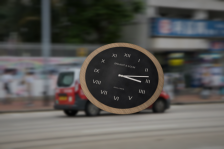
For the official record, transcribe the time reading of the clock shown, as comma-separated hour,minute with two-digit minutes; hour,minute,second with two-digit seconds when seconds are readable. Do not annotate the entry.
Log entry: 3,13
